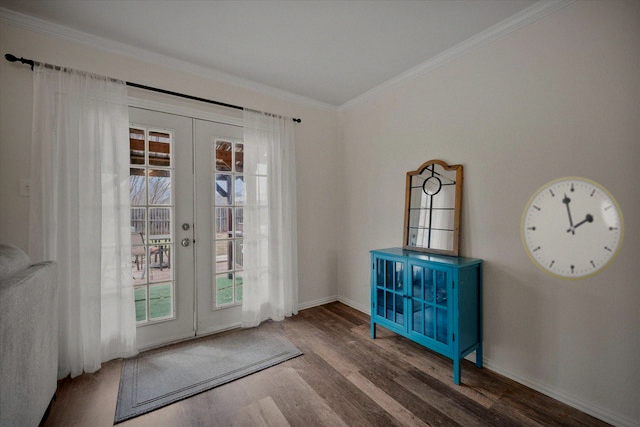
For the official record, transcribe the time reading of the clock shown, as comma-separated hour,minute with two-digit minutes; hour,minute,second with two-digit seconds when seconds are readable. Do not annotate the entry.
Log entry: 1,58
